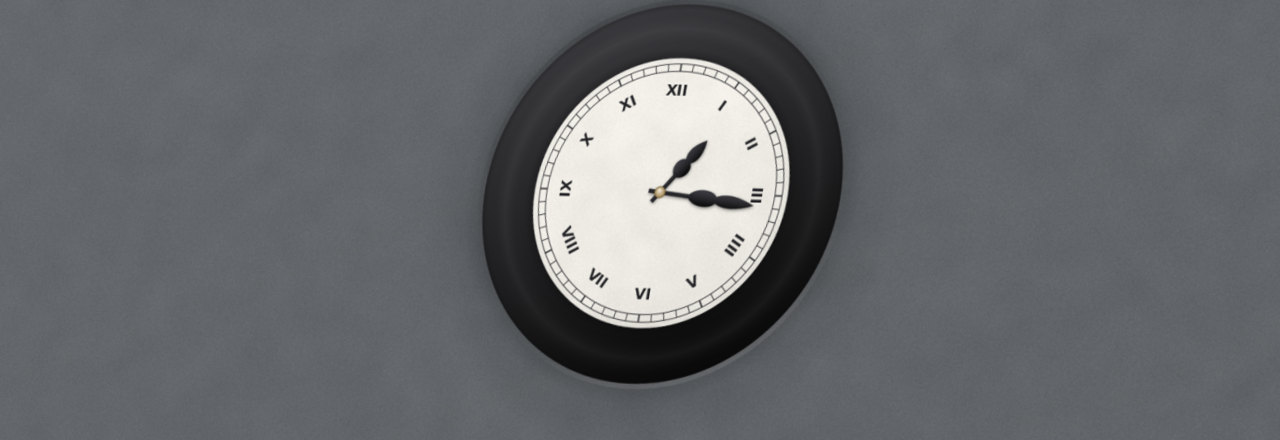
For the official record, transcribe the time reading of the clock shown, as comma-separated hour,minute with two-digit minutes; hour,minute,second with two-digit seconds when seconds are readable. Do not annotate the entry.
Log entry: 1,16
